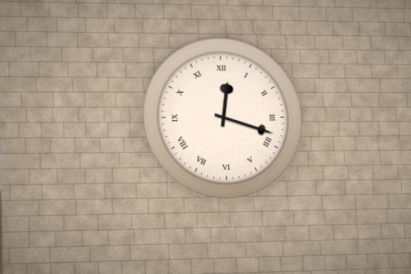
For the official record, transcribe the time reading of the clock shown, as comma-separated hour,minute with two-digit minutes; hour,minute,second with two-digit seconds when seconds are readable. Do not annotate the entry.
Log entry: 12,18
